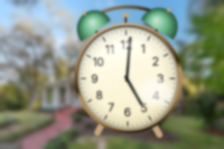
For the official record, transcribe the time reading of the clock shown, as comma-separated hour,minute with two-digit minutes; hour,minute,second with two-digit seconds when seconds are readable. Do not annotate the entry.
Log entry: 5,01
